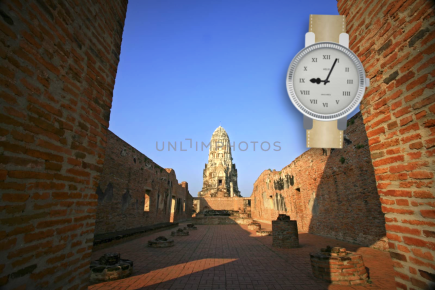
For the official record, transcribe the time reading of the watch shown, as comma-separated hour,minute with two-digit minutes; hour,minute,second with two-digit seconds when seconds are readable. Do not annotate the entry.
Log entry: 9,04
